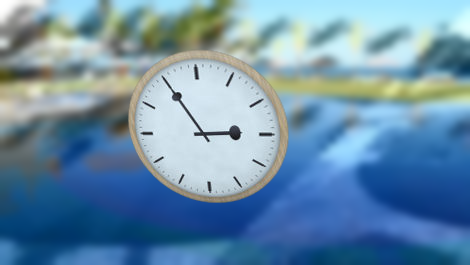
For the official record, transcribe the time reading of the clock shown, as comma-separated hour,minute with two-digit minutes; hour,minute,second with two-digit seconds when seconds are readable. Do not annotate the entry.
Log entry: 2,55
